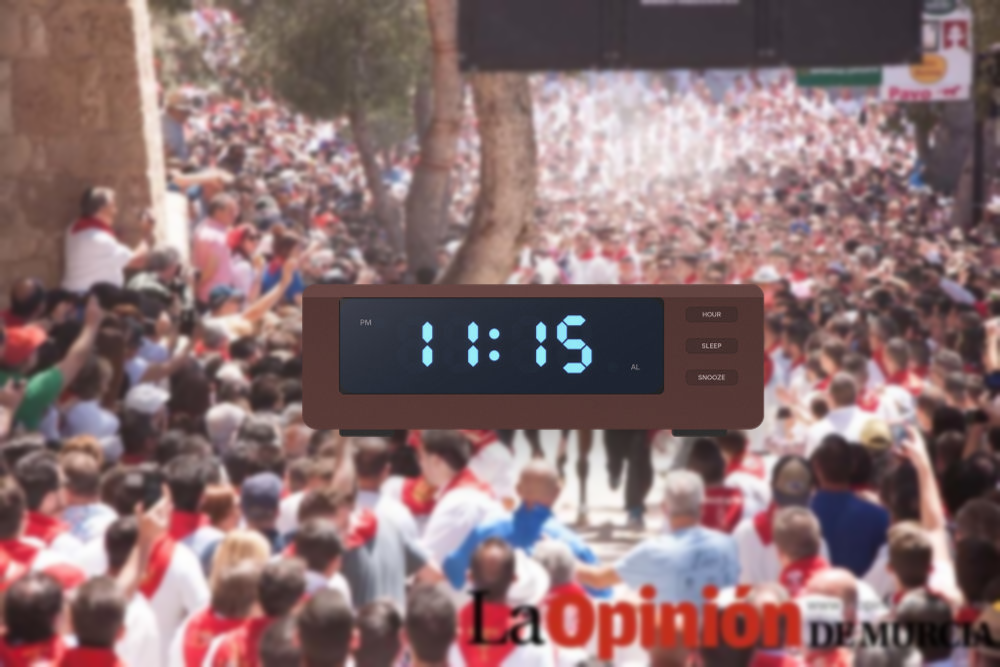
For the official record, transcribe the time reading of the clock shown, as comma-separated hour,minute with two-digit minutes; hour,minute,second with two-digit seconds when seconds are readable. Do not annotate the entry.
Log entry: 11,15
